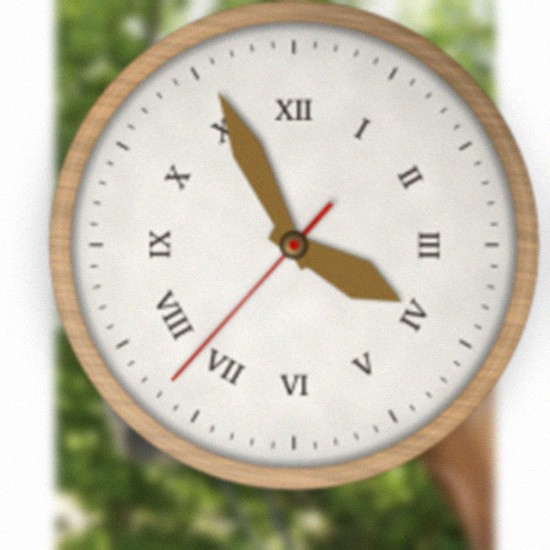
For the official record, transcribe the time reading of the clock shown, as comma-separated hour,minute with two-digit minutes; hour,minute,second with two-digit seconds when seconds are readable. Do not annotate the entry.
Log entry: 3,55,37
